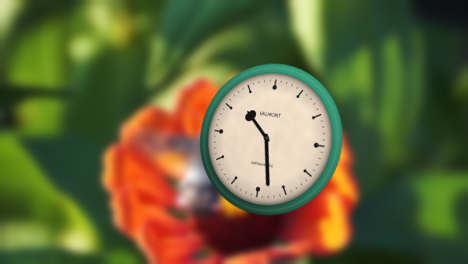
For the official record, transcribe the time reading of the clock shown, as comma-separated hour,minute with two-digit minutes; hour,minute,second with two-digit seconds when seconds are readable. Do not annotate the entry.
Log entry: 10,28
